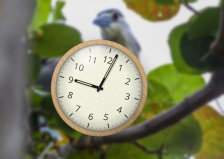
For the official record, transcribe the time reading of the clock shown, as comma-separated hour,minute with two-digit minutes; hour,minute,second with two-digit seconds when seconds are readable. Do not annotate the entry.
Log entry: 9,02
